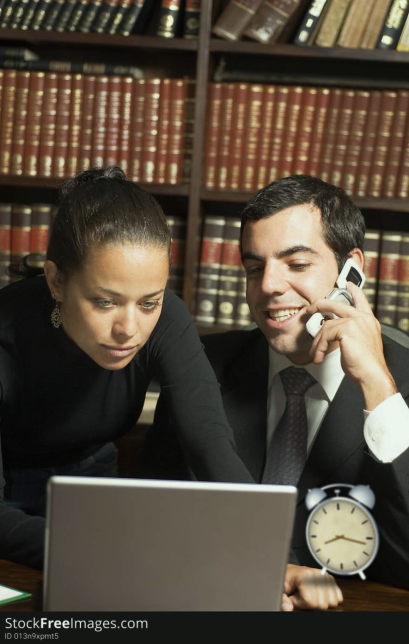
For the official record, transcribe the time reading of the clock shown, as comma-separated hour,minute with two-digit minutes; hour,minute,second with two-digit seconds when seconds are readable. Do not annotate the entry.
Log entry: 8,17
